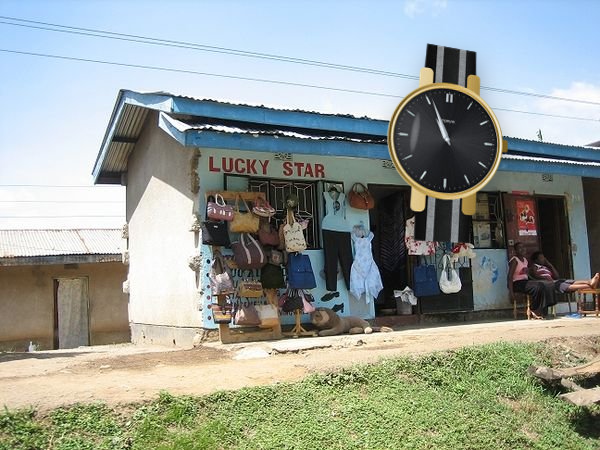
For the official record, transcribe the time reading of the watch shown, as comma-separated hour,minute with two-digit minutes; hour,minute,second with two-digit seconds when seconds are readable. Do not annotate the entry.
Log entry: 10,56
